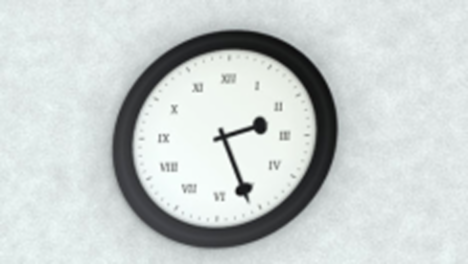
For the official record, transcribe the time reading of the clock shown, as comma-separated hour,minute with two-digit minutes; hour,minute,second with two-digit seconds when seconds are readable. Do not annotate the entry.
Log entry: 2,26
